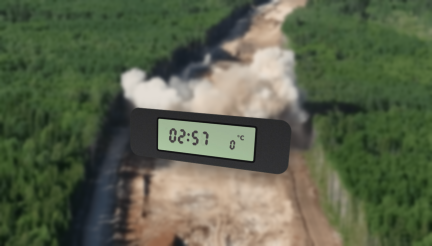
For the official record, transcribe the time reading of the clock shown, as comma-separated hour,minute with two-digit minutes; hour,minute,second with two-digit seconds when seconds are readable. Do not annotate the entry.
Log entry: 2,57
